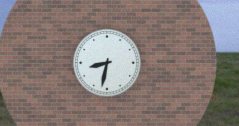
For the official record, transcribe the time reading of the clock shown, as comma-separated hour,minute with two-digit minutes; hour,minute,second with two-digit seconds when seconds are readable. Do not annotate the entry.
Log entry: 8,32
